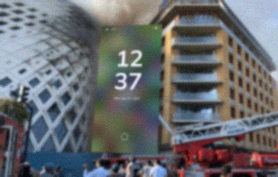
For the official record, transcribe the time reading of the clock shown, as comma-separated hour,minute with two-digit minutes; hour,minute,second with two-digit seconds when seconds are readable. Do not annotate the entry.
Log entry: 12,37
